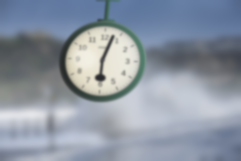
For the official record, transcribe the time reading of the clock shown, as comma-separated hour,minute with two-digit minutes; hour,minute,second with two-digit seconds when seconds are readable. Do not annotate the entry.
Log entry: 6,03
